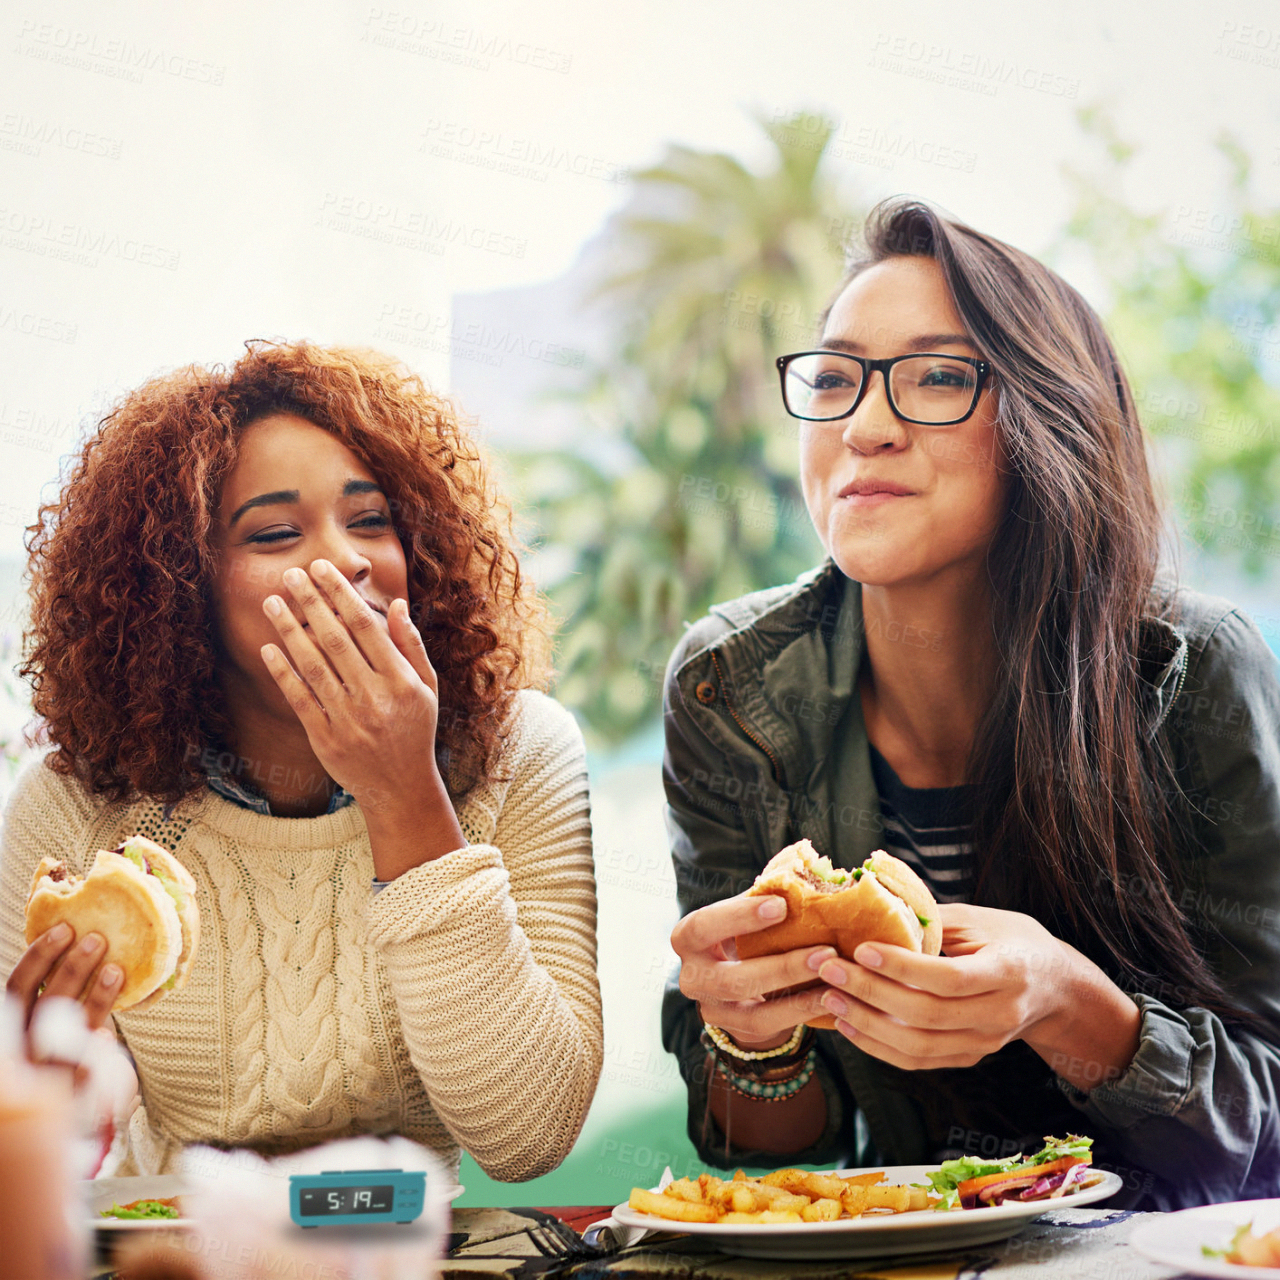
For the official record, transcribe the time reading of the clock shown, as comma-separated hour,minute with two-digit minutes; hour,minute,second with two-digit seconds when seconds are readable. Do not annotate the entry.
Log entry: 5,19
